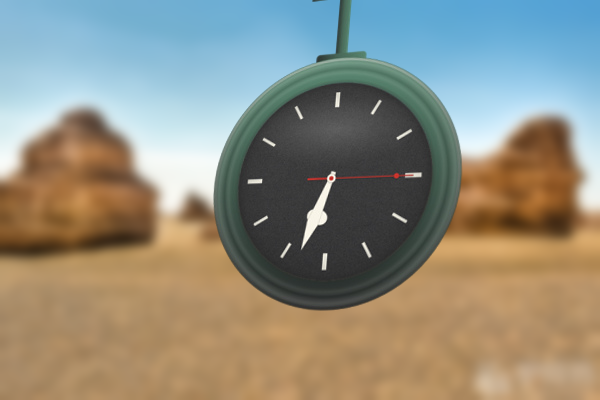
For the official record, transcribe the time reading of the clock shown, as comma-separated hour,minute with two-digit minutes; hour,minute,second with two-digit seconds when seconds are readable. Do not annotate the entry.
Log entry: 6,33,15
